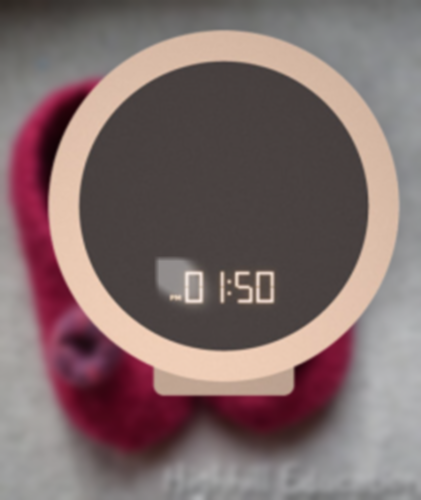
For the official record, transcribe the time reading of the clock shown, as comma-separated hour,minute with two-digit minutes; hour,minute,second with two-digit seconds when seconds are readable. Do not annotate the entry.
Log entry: 1,50
